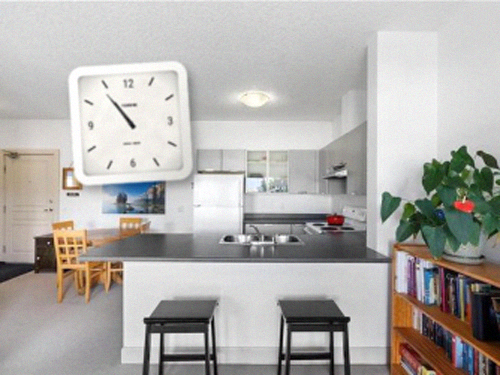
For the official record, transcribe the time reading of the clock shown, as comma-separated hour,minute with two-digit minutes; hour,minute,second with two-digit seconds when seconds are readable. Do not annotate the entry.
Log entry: 10,54
